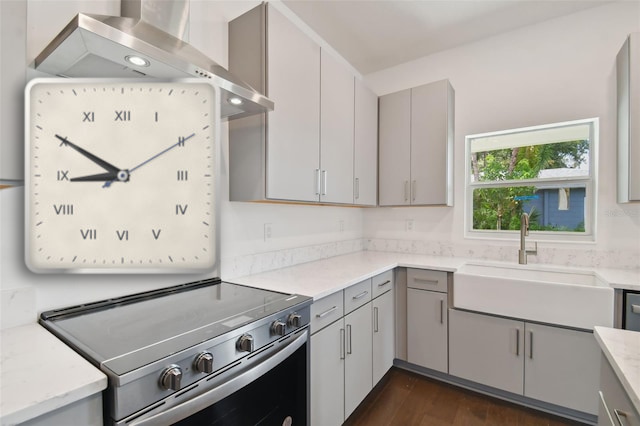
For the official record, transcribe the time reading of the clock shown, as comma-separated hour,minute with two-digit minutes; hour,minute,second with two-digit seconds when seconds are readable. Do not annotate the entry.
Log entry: 8,50,10
